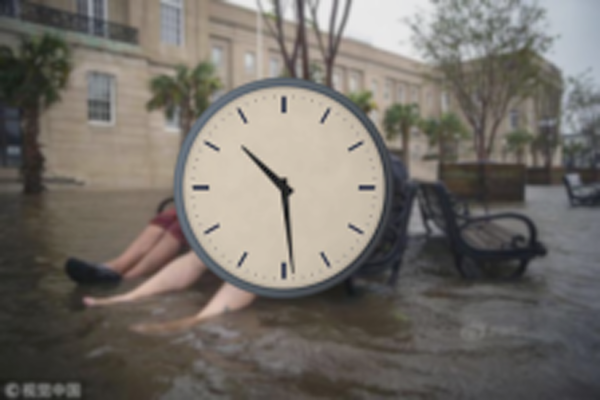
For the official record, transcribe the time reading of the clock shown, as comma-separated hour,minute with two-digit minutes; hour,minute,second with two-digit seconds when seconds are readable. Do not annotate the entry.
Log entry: 10,29
